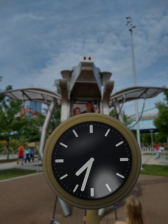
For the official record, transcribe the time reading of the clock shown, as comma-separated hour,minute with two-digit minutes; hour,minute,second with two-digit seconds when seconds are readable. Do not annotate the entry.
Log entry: 7,33
